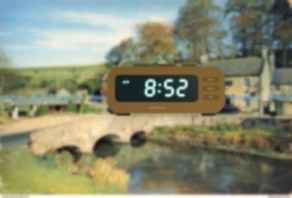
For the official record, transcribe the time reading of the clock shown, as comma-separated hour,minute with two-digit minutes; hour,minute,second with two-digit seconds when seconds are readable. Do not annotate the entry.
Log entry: 8,52
